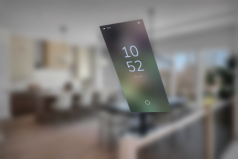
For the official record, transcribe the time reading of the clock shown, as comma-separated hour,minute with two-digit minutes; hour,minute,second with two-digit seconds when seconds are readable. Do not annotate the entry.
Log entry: 10,52
